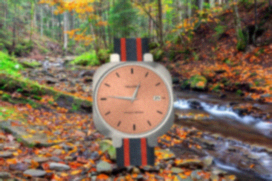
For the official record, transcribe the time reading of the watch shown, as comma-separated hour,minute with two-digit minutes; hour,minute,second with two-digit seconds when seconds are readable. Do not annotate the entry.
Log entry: 12,46
